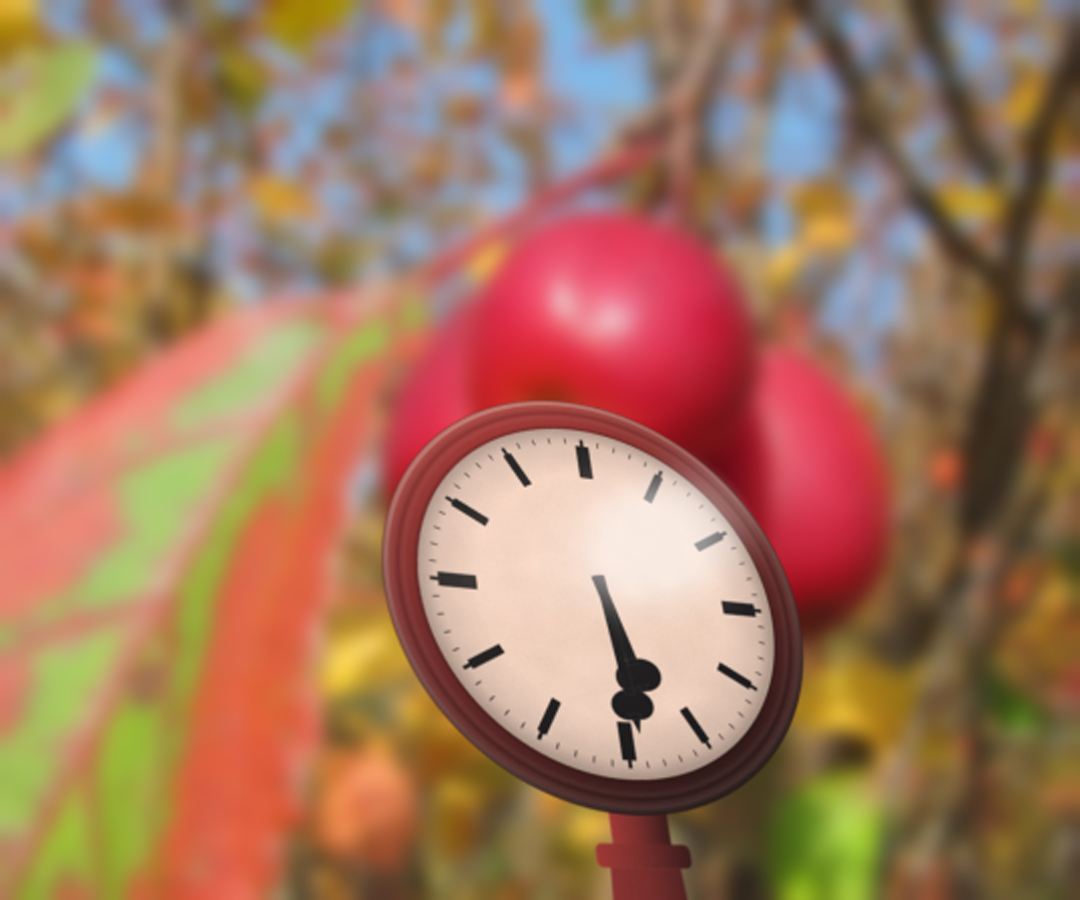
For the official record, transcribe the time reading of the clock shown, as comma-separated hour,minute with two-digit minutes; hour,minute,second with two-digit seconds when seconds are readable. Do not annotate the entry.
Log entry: 5,29
